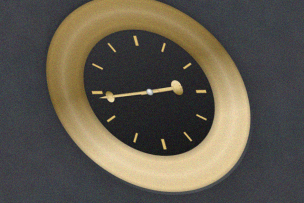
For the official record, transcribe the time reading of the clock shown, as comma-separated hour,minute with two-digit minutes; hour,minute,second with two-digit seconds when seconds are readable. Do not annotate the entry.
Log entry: 2,44
